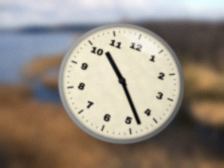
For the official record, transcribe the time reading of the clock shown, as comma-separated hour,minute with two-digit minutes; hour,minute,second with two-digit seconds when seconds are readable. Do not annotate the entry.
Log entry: 10,23
